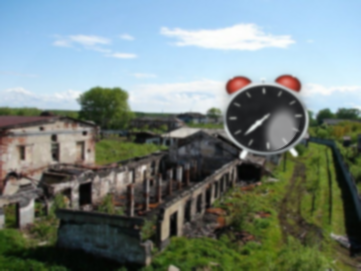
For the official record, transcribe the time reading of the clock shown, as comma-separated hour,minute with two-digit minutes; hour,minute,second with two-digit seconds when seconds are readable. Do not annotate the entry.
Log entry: 7,38
